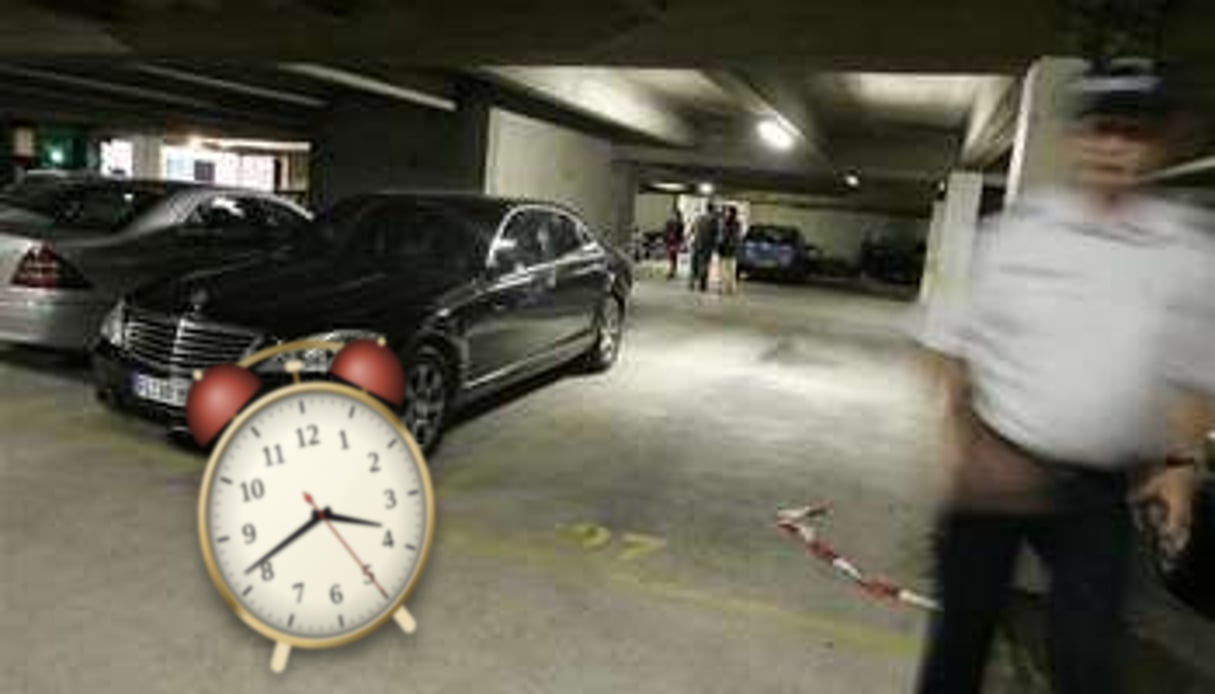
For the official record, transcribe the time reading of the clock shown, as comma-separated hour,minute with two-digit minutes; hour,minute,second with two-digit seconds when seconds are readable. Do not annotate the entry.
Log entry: 3,41,25
